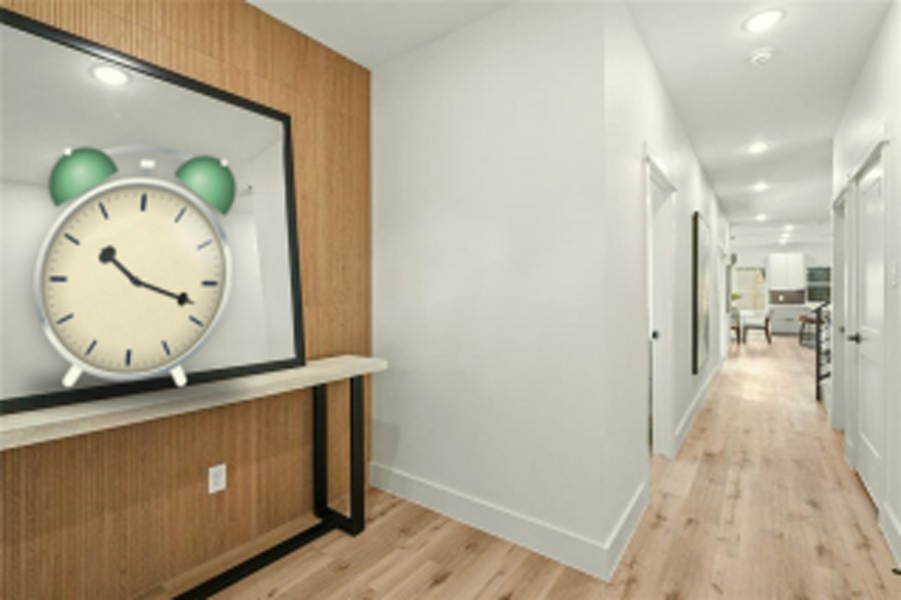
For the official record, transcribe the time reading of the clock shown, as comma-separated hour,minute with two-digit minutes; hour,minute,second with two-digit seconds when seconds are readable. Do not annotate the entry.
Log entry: 10,18
